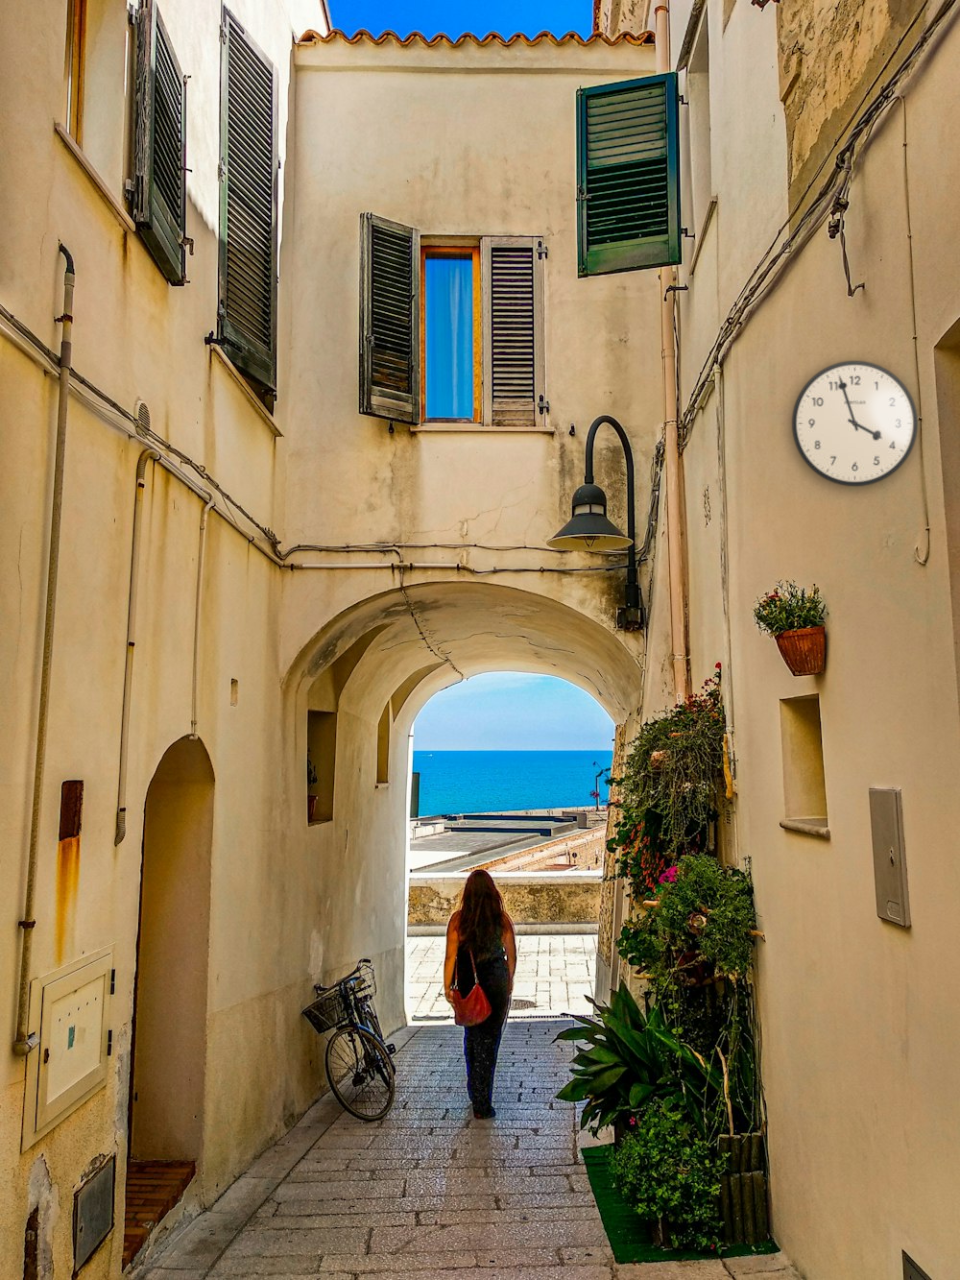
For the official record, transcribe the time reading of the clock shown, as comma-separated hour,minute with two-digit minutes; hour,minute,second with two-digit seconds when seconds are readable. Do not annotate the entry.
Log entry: 3,57
